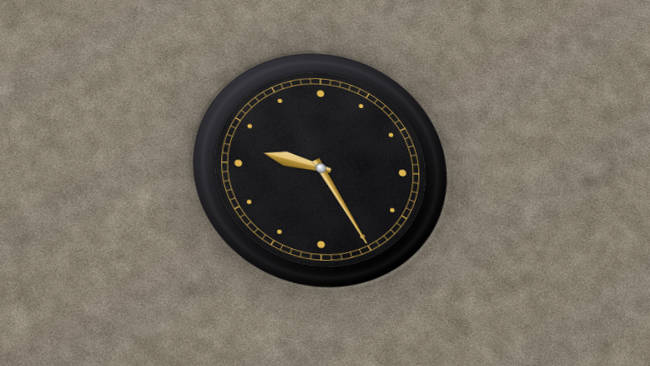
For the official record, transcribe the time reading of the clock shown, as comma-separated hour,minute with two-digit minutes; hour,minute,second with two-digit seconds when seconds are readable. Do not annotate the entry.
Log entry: 9,25
